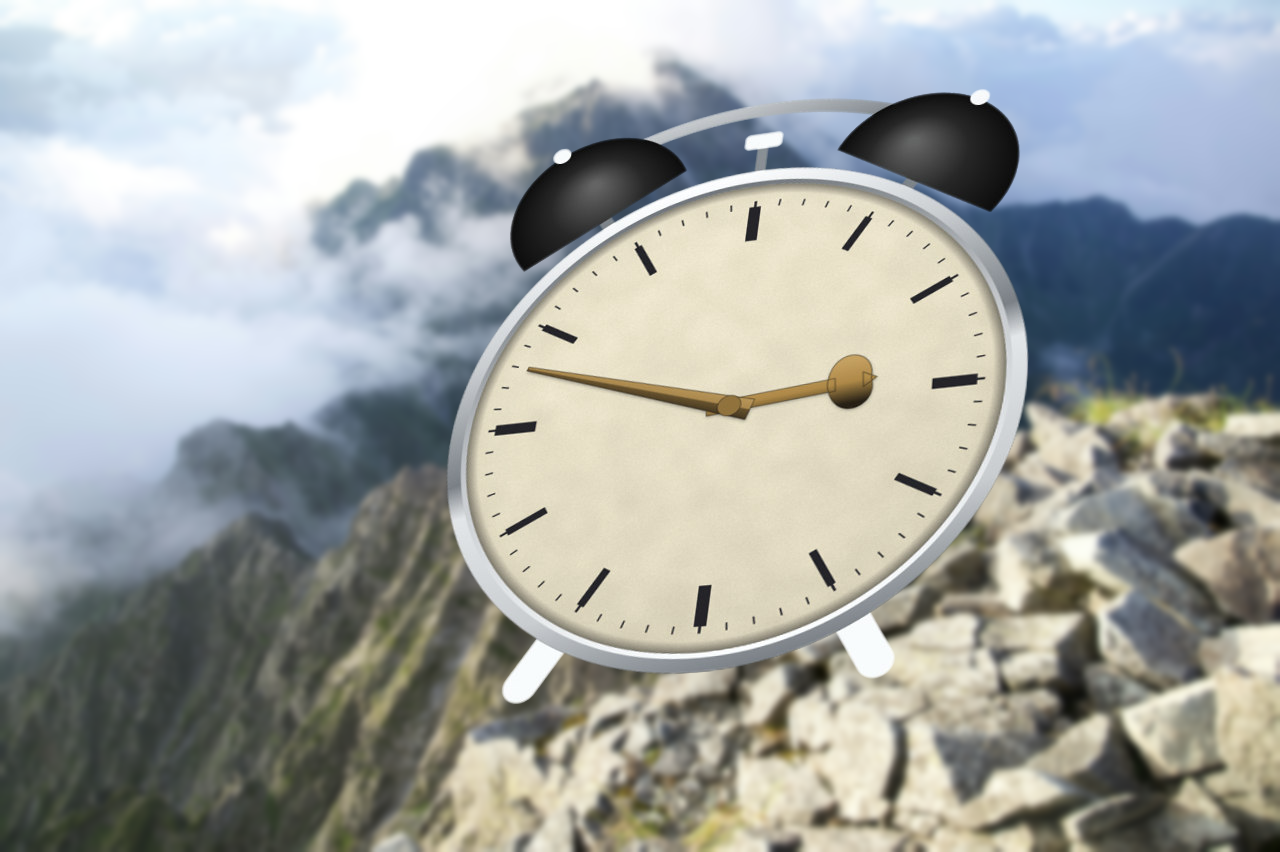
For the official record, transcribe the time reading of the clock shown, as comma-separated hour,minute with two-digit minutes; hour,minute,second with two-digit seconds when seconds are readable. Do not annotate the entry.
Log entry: 2,48
